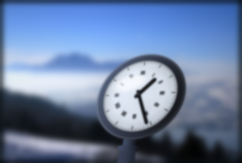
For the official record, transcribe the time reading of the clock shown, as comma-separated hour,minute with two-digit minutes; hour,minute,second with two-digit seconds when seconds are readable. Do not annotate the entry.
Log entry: 1,26
